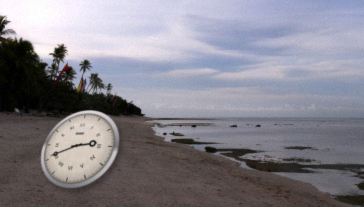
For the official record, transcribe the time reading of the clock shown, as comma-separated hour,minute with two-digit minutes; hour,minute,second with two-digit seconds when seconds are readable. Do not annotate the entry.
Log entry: 2,41
